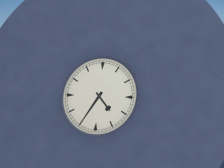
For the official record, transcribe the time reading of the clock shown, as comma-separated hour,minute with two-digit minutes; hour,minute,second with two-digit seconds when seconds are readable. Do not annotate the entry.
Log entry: 4,35
